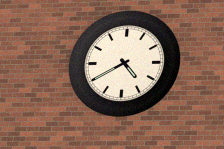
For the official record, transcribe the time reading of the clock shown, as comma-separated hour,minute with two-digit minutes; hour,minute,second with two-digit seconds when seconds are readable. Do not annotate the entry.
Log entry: 4,40
